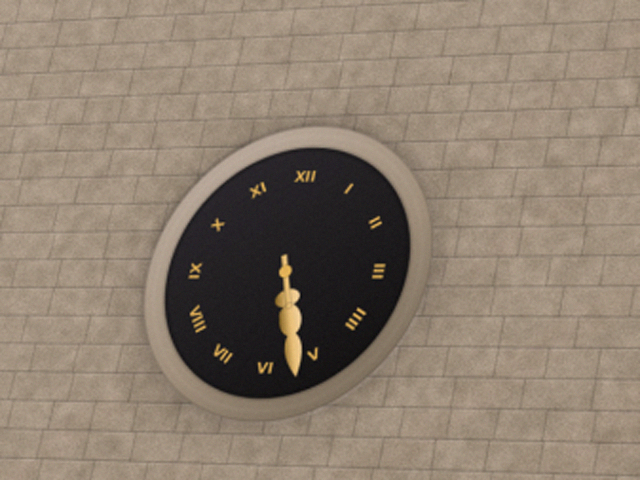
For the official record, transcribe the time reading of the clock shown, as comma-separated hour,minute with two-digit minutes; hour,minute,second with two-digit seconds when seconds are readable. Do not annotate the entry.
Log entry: 5,27
